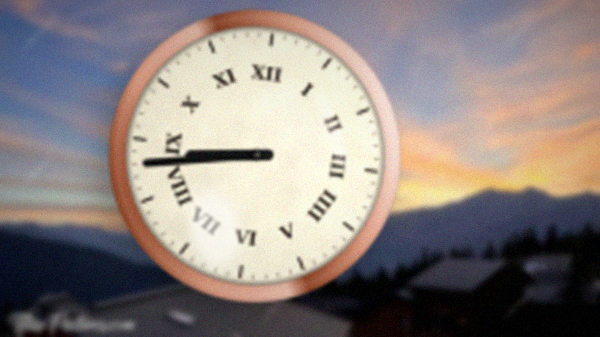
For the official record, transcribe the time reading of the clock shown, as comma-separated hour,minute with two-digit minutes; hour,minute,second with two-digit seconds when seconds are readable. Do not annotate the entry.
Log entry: 8,43
